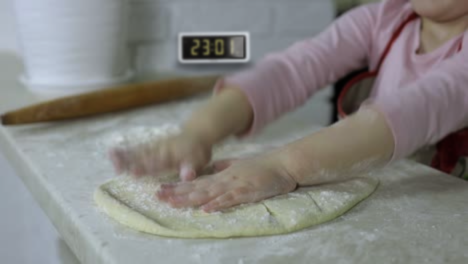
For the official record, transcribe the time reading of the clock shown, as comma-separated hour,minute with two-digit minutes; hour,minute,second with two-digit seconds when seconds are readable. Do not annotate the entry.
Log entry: 23,01
